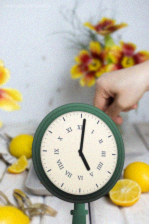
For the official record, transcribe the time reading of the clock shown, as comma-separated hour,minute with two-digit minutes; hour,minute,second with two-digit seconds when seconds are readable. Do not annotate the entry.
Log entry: 5,01
